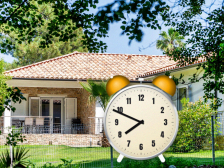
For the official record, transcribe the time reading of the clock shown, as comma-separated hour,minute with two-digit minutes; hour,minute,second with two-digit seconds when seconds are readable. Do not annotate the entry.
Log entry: 7,49
